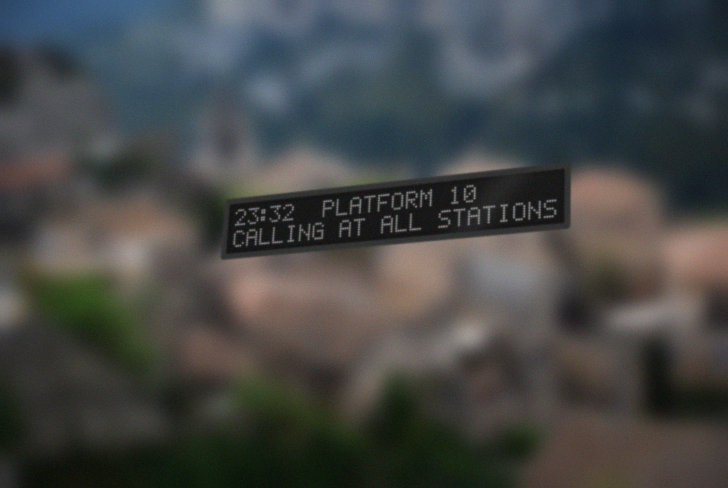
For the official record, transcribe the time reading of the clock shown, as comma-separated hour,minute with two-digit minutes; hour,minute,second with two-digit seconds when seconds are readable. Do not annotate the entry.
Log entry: 23,32
